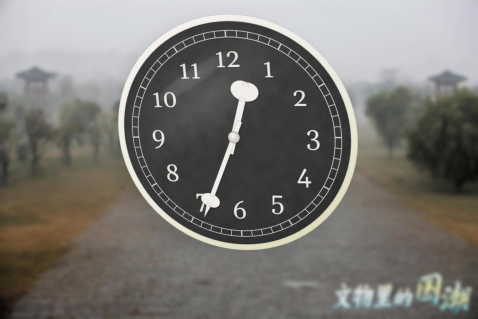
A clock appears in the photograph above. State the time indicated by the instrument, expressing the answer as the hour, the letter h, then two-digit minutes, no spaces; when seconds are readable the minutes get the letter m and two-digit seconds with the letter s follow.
12h34
